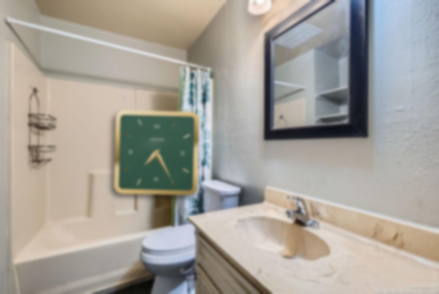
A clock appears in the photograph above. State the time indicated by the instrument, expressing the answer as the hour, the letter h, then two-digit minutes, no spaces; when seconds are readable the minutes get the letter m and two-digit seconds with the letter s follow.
7h25
